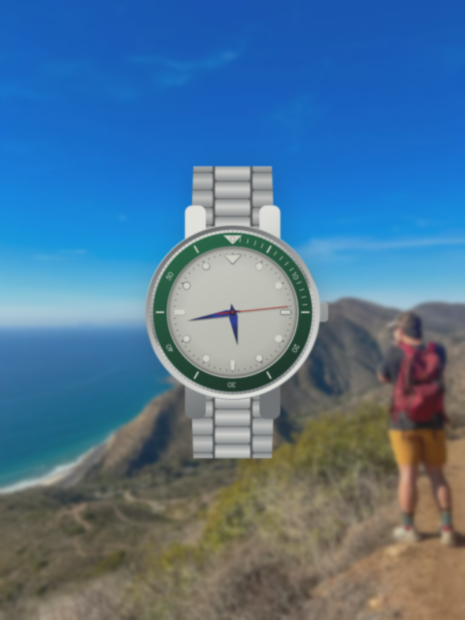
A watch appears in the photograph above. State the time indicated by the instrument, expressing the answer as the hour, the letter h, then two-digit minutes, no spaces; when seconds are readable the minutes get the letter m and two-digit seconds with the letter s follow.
5h43m14s
